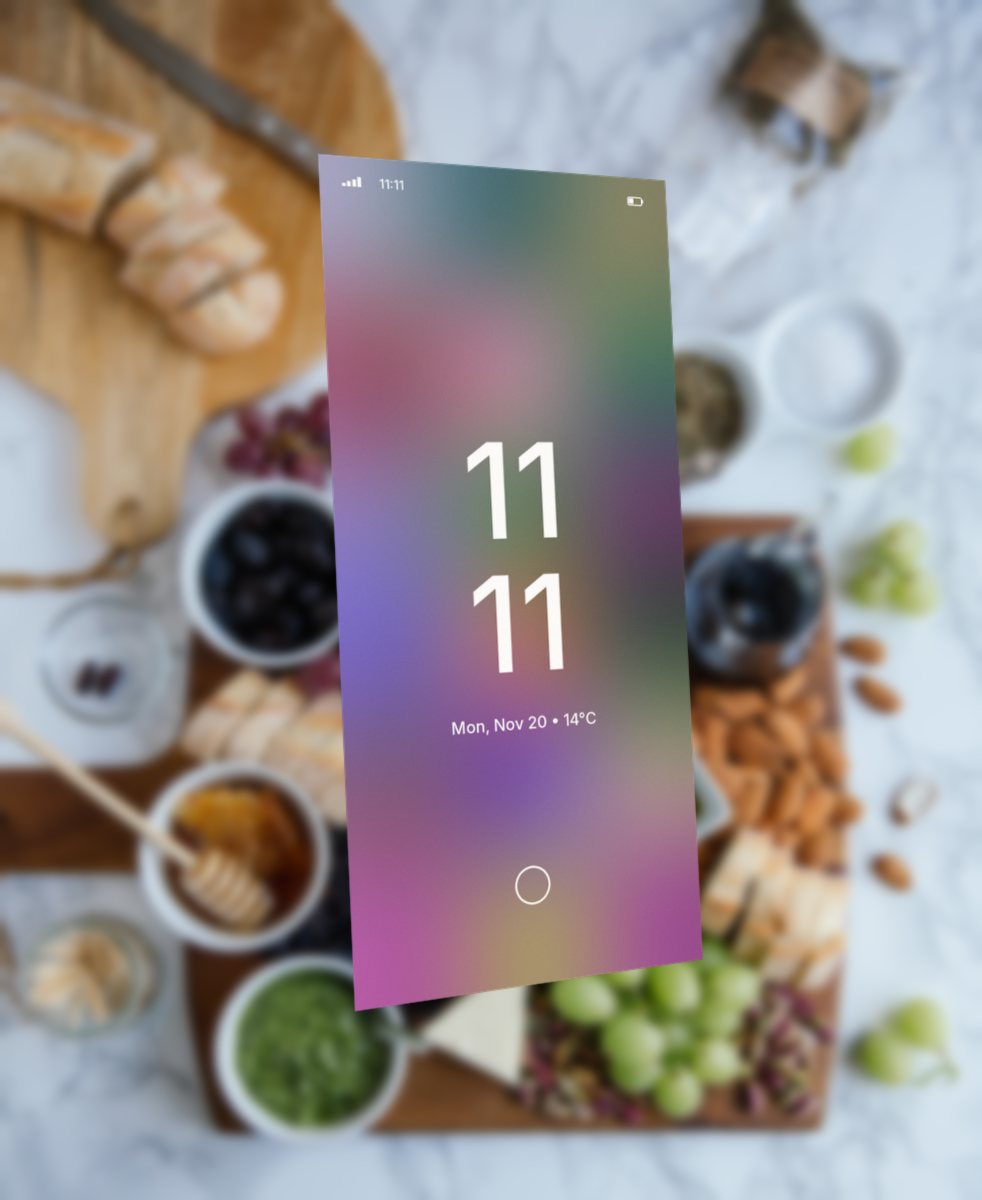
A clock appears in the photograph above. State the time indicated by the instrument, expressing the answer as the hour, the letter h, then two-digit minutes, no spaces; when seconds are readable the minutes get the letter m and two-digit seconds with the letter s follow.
11h11
